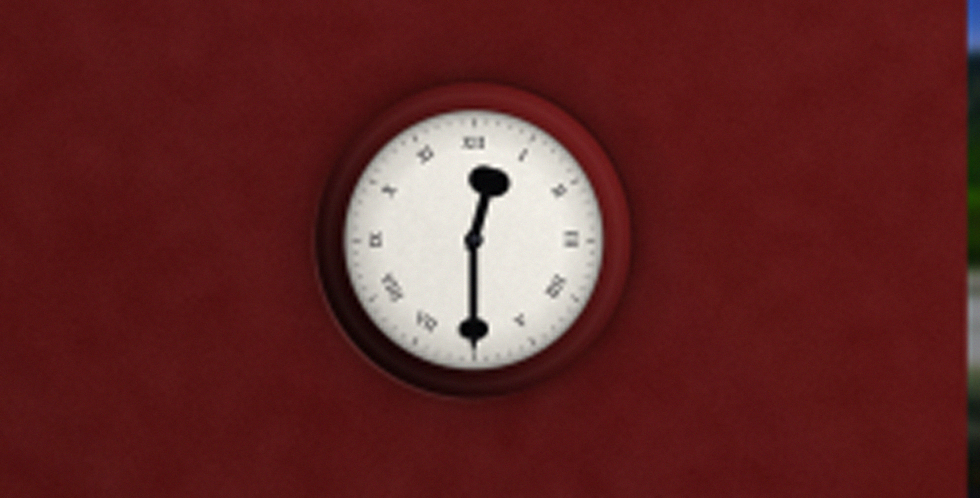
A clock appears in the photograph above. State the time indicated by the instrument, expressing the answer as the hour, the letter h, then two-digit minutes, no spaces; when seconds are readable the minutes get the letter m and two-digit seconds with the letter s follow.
12h30
